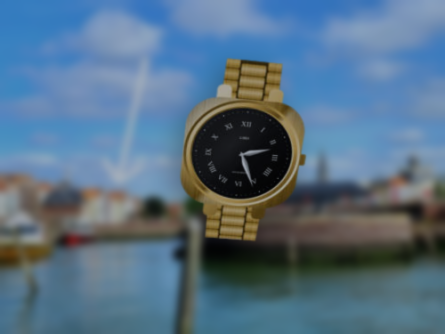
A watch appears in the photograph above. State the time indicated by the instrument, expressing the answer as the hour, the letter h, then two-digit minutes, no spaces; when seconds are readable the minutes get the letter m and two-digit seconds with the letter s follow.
2h26
